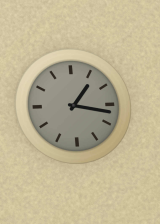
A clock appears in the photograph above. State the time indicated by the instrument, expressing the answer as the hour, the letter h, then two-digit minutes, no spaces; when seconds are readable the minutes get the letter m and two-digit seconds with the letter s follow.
1h17
